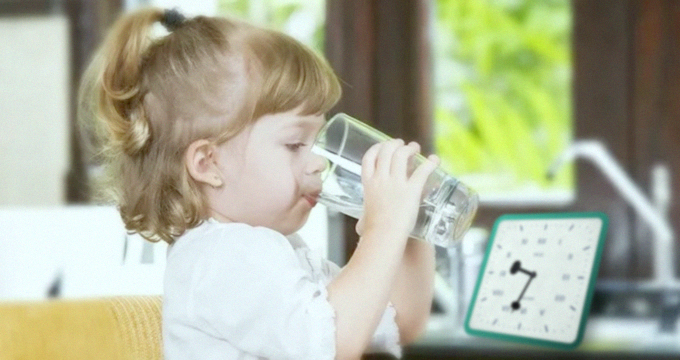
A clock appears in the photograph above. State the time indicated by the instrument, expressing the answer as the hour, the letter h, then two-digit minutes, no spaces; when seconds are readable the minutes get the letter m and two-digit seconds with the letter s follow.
9h33
